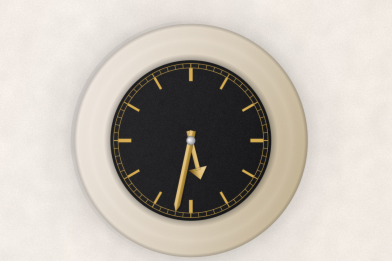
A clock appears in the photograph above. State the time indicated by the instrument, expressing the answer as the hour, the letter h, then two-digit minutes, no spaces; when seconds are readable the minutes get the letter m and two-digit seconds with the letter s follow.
5h32
